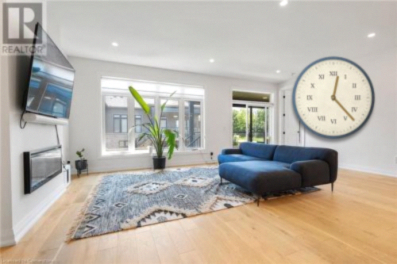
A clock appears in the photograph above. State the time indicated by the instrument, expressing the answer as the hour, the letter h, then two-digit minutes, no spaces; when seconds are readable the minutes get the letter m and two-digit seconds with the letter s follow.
12h23
